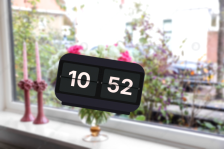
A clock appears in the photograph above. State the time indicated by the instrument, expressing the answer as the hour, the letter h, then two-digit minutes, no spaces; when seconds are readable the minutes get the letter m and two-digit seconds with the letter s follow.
10h52
